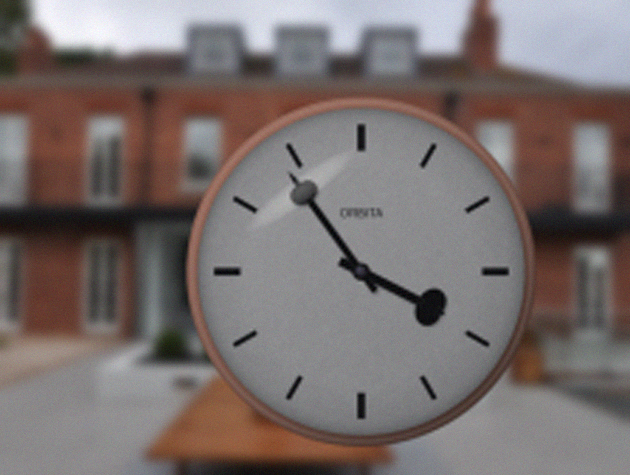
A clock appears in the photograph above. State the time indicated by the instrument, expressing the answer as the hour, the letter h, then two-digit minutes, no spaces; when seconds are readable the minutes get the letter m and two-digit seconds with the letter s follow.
3h54
